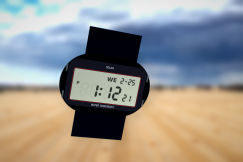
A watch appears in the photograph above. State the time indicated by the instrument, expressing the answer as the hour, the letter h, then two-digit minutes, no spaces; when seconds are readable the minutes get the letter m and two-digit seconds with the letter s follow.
1h12m21s
